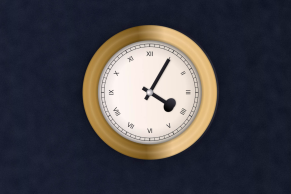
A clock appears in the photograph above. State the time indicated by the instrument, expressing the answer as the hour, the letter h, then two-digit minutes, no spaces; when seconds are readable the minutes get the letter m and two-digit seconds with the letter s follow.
4h05
